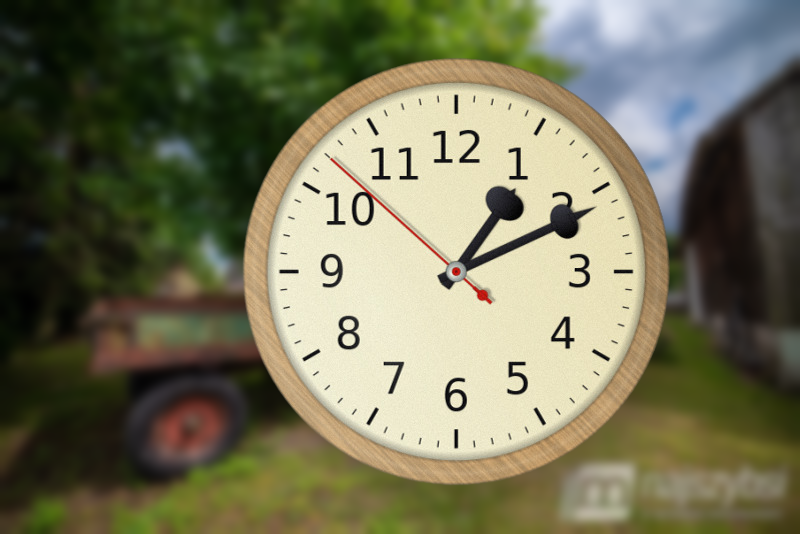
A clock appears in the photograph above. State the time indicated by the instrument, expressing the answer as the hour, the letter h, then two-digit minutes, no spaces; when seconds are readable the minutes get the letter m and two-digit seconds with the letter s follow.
1h10m52s
